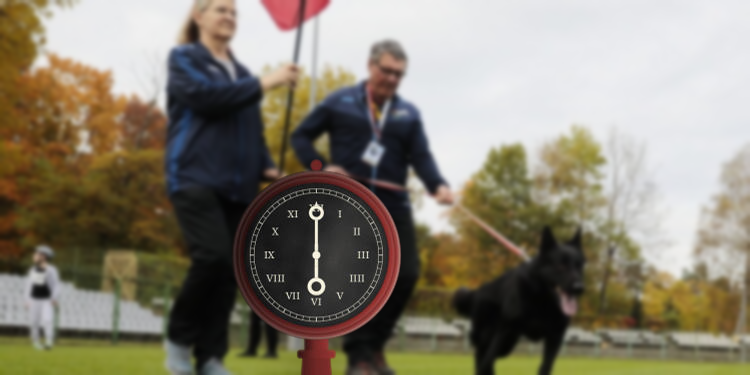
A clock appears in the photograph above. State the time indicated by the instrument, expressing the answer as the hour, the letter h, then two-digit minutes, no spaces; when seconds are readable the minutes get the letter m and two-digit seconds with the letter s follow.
6h00
